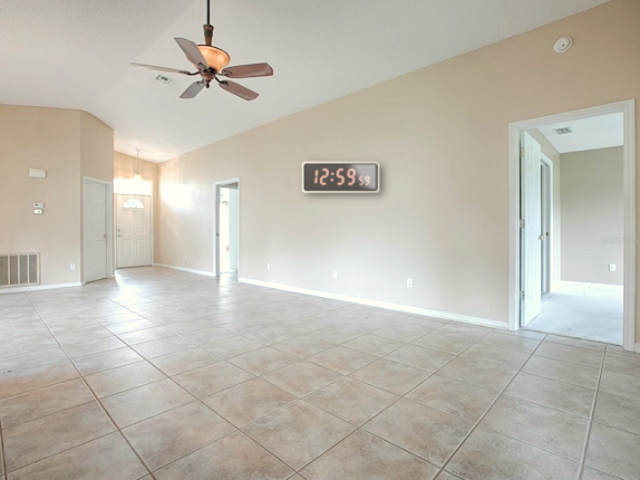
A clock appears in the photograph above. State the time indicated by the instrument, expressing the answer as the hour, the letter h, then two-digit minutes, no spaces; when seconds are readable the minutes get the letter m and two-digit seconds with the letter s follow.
12h59m59s
